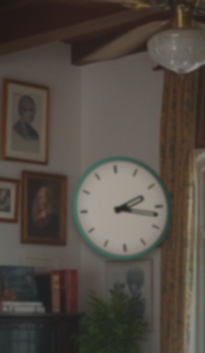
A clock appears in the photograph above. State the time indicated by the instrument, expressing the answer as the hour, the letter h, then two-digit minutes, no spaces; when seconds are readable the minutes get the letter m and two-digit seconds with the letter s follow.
2h17
